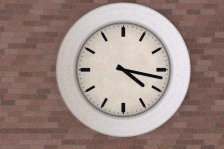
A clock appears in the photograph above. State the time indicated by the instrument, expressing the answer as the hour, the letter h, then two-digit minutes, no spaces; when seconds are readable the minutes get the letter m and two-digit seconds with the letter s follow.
4h17
